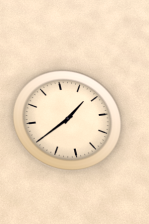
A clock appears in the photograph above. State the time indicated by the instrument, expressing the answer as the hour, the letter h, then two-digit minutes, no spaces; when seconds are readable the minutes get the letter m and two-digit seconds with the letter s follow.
1h40
